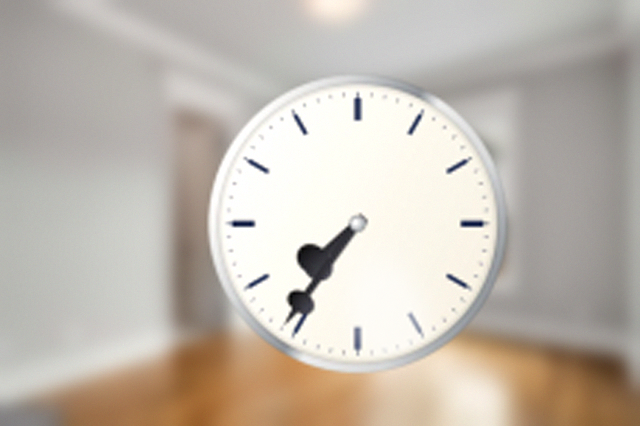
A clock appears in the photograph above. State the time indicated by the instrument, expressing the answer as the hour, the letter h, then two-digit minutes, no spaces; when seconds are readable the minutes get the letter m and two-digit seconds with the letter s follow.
7h36
